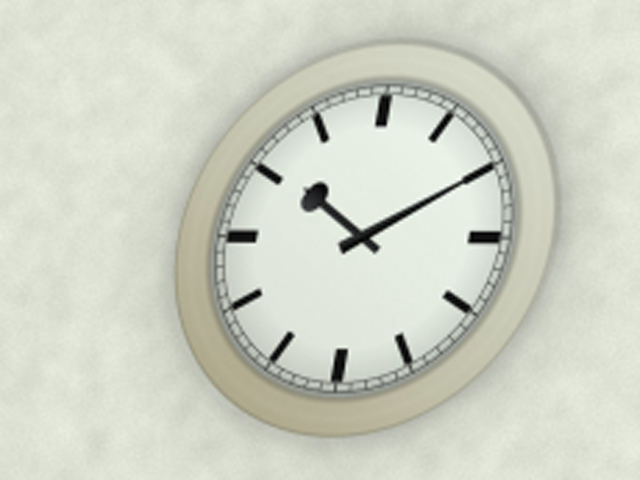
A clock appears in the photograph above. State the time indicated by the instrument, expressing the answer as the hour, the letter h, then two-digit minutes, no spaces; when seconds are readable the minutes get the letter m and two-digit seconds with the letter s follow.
10h10
